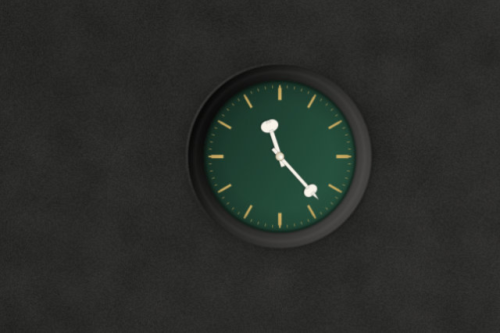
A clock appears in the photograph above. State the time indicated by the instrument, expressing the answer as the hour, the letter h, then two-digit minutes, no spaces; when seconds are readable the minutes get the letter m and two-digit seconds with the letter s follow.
11h23
